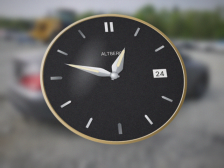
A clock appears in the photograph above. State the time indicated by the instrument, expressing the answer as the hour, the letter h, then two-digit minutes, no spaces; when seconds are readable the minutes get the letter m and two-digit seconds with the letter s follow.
12h48
